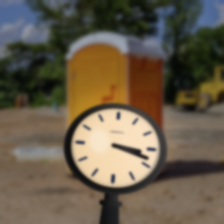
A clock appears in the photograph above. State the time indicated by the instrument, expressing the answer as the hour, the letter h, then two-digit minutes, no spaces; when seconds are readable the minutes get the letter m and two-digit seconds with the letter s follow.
3h18
